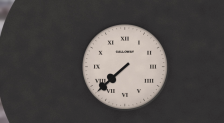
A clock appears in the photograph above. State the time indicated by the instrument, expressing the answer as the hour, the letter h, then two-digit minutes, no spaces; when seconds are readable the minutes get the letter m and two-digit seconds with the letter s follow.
7h38
